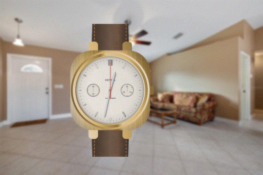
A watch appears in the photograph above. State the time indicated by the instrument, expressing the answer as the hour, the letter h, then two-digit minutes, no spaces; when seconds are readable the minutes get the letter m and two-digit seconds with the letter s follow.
12h32
